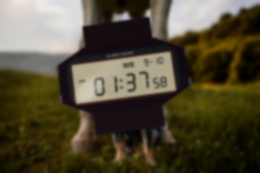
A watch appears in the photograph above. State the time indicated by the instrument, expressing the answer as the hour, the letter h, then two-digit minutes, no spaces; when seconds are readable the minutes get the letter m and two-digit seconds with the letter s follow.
1h37
